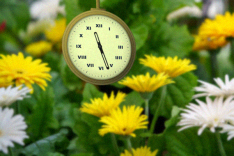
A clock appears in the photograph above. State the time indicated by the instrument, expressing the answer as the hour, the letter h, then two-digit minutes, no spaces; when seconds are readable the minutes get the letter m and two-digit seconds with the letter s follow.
11h27
